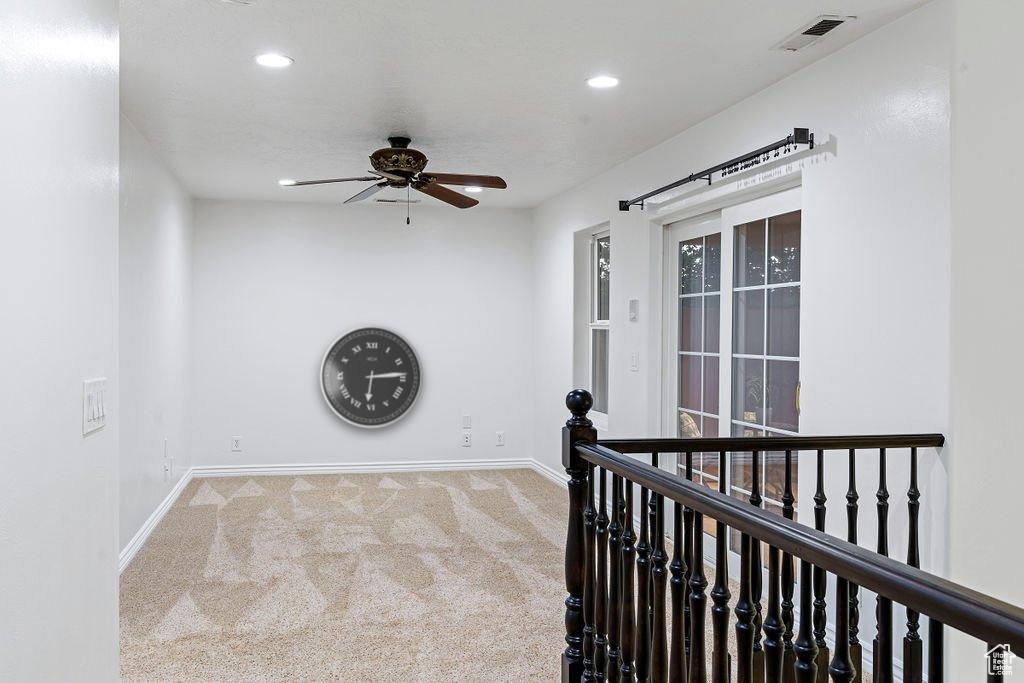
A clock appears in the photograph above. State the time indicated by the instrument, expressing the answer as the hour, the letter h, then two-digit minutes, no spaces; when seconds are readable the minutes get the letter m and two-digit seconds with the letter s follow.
6h14
